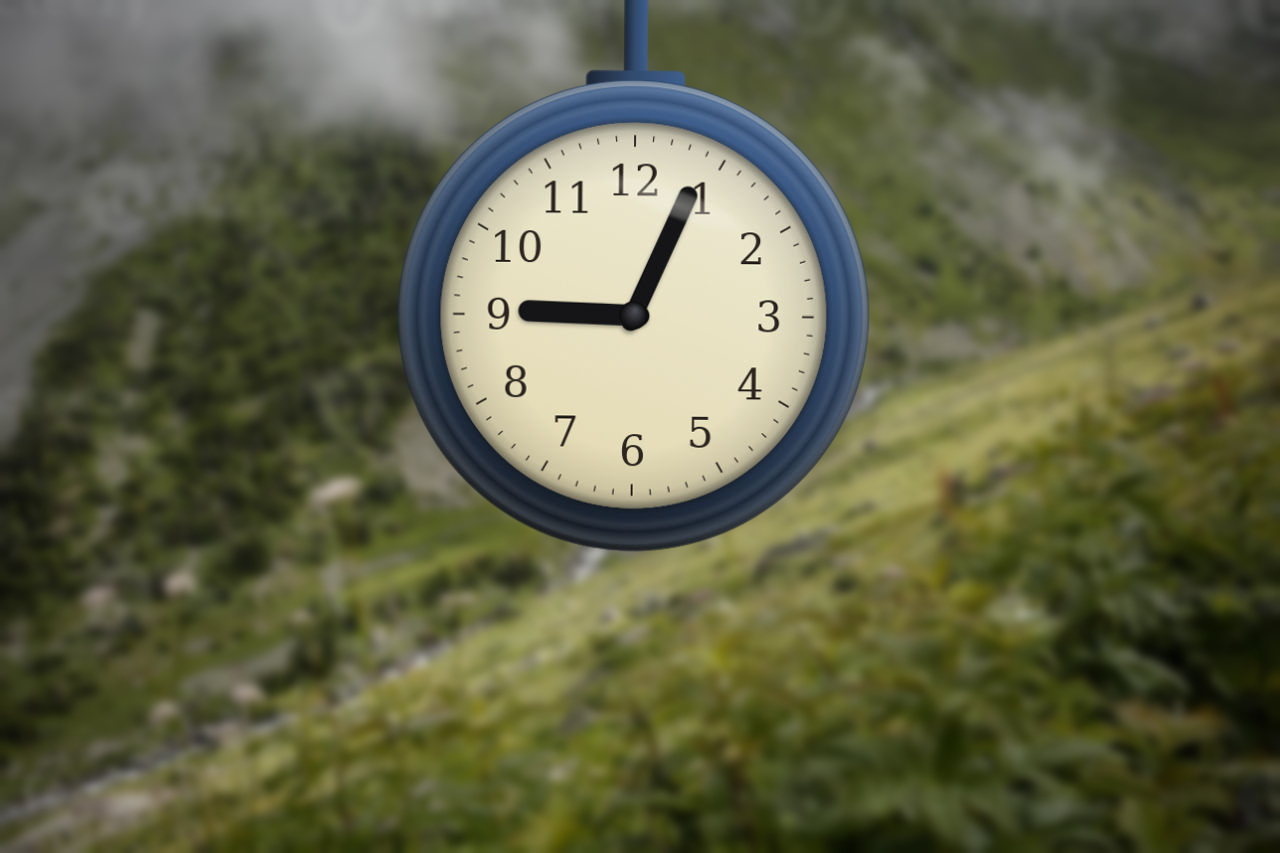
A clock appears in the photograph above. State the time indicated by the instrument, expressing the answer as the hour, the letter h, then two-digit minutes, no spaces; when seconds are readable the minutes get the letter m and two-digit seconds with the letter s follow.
9h04
